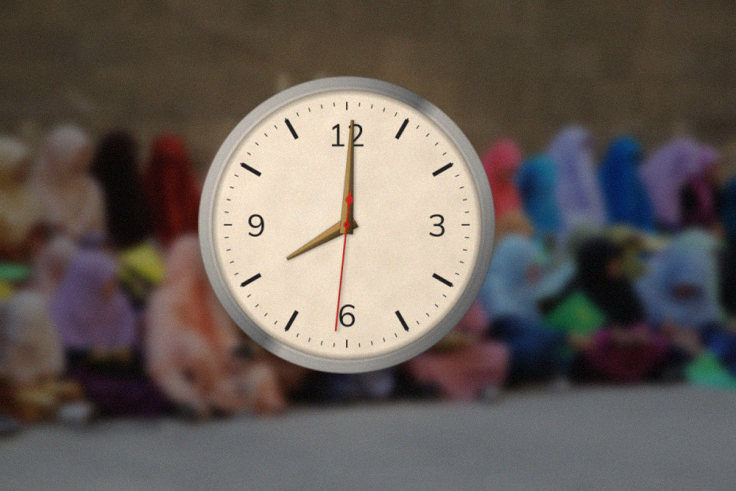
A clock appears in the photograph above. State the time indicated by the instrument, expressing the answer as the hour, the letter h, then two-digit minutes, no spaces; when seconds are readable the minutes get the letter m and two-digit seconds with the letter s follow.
8h00m31s
